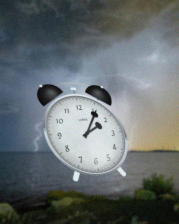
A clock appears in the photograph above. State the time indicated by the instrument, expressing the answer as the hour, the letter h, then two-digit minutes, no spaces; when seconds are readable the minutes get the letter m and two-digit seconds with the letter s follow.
2h06
